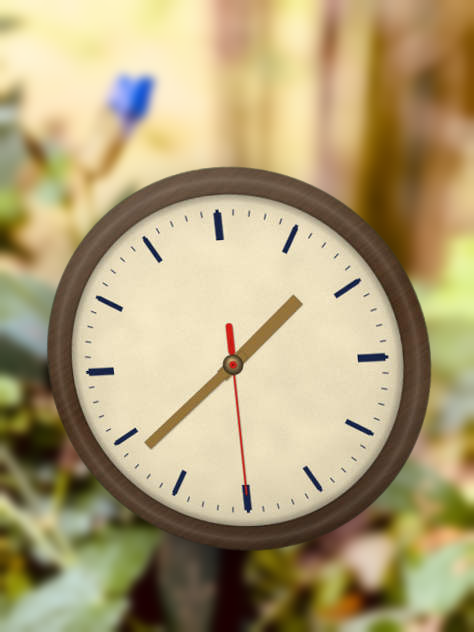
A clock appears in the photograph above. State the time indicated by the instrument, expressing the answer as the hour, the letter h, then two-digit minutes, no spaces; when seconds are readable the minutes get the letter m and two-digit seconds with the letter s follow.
1h38m30s
